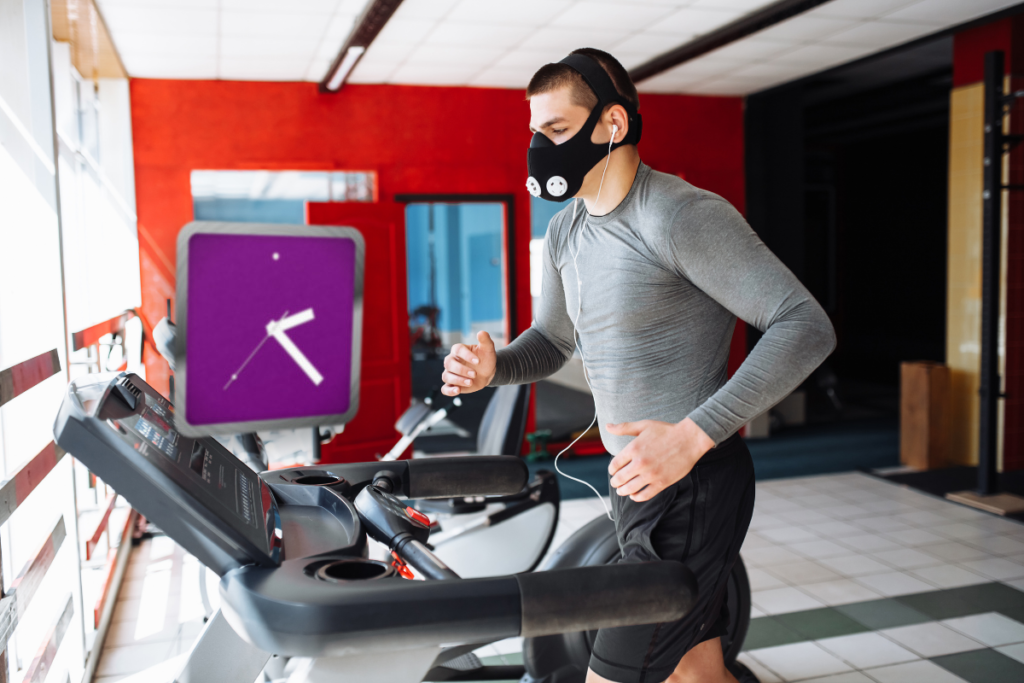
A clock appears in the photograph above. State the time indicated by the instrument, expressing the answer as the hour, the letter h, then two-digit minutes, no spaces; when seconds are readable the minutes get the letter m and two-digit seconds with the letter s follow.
2h22m37s
